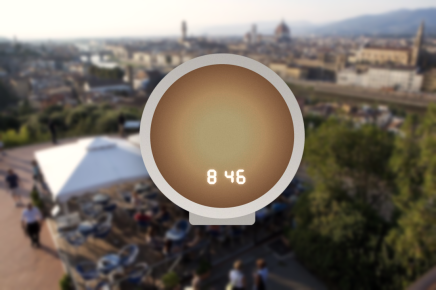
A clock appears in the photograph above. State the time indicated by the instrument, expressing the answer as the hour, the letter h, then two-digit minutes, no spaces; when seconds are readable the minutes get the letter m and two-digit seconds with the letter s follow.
8h46
